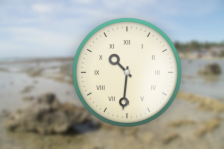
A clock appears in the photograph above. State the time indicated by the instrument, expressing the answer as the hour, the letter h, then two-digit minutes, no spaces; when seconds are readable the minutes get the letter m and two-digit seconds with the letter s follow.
10h31
